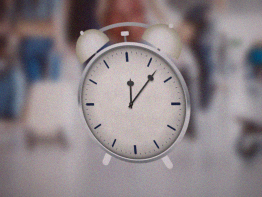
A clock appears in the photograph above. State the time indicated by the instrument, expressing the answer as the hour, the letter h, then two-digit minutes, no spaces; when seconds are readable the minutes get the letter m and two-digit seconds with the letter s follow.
12h07
